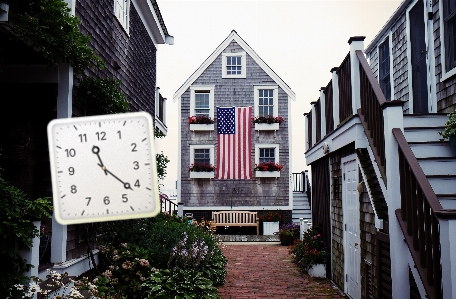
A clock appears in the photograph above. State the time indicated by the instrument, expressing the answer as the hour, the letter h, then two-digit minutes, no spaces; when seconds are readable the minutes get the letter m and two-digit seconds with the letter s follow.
11h22
